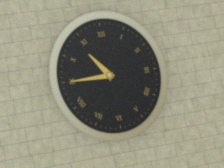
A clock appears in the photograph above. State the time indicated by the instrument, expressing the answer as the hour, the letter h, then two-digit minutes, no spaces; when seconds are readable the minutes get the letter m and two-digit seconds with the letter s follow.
10h45
